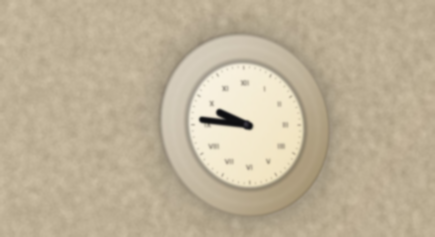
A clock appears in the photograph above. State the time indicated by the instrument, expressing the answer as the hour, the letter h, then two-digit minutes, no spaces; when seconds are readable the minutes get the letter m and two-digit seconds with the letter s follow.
9h46
